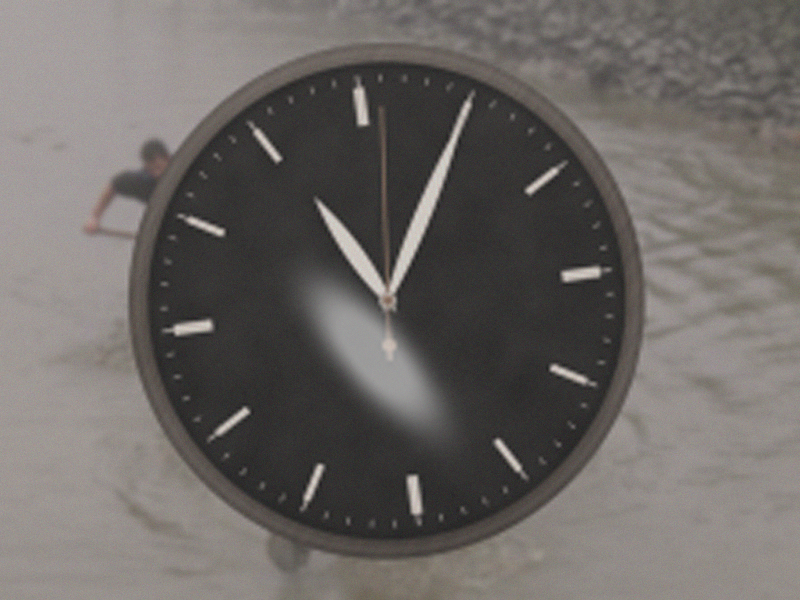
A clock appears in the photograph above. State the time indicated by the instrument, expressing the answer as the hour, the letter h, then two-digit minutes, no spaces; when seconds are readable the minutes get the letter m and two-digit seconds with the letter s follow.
11h05m01s
